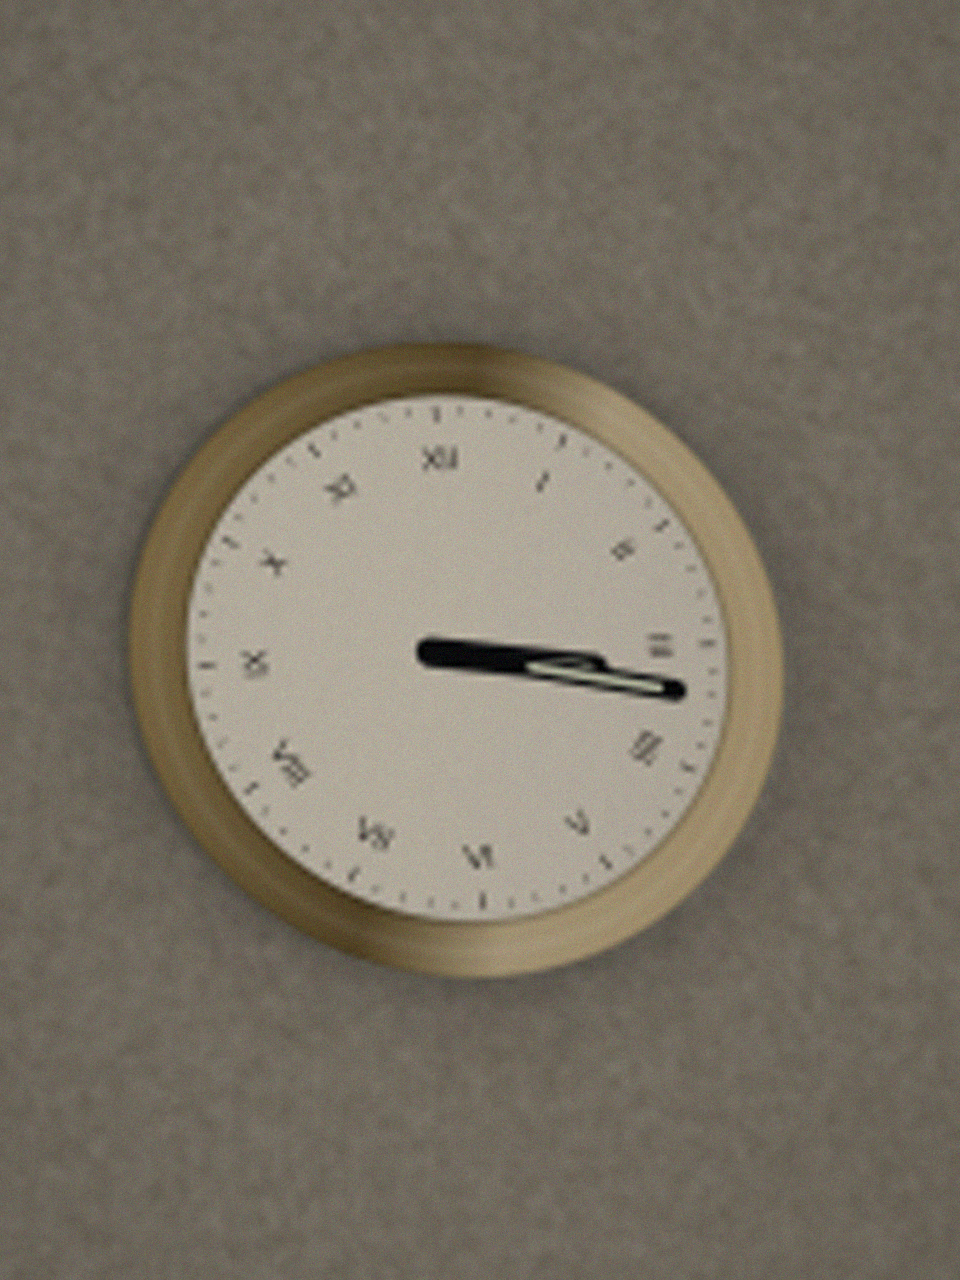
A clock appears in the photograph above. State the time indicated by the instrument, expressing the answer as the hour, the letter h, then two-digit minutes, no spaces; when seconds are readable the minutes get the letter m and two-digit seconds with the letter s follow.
3h17
